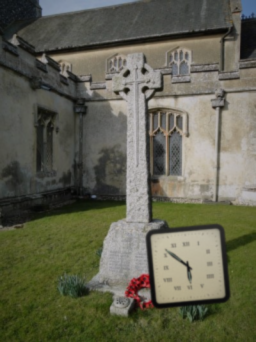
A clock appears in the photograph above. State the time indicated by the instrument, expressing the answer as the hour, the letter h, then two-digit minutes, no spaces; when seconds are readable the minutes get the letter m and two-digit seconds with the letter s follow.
5h52
